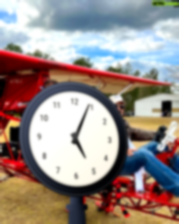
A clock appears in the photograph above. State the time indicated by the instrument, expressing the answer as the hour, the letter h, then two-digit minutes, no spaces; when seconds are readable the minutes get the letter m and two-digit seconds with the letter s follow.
5h04
